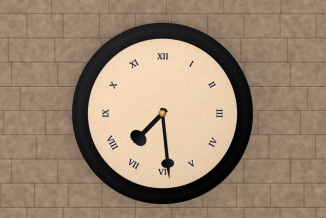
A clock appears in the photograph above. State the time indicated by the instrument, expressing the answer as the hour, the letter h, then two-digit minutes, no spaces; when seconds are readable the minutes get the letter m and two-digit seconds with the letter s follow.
7h29
